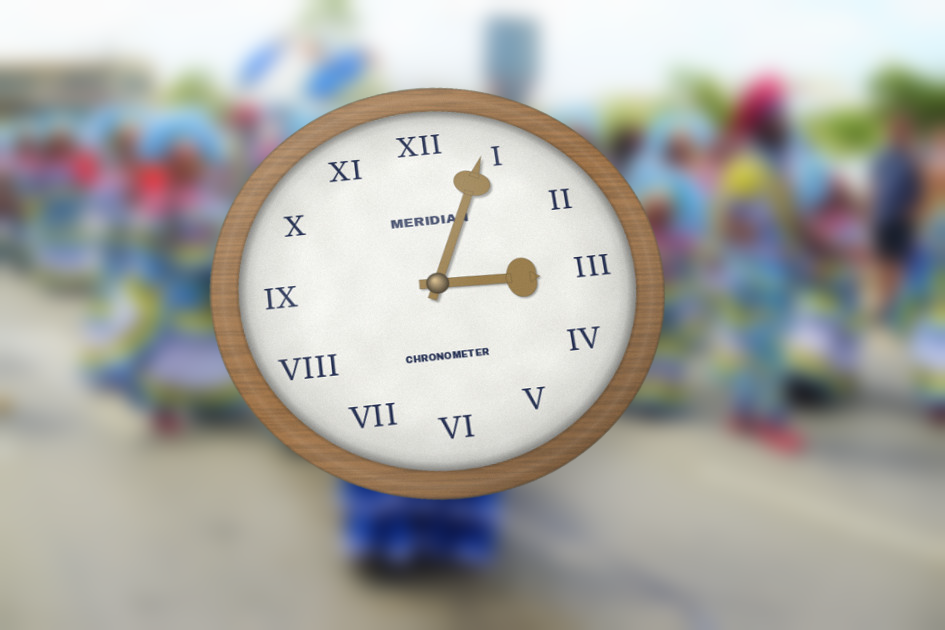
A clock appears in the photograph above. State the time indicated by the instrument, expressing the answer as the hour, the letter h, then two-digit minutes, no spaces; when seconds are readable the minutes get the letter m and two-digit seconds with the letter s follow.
3h04
